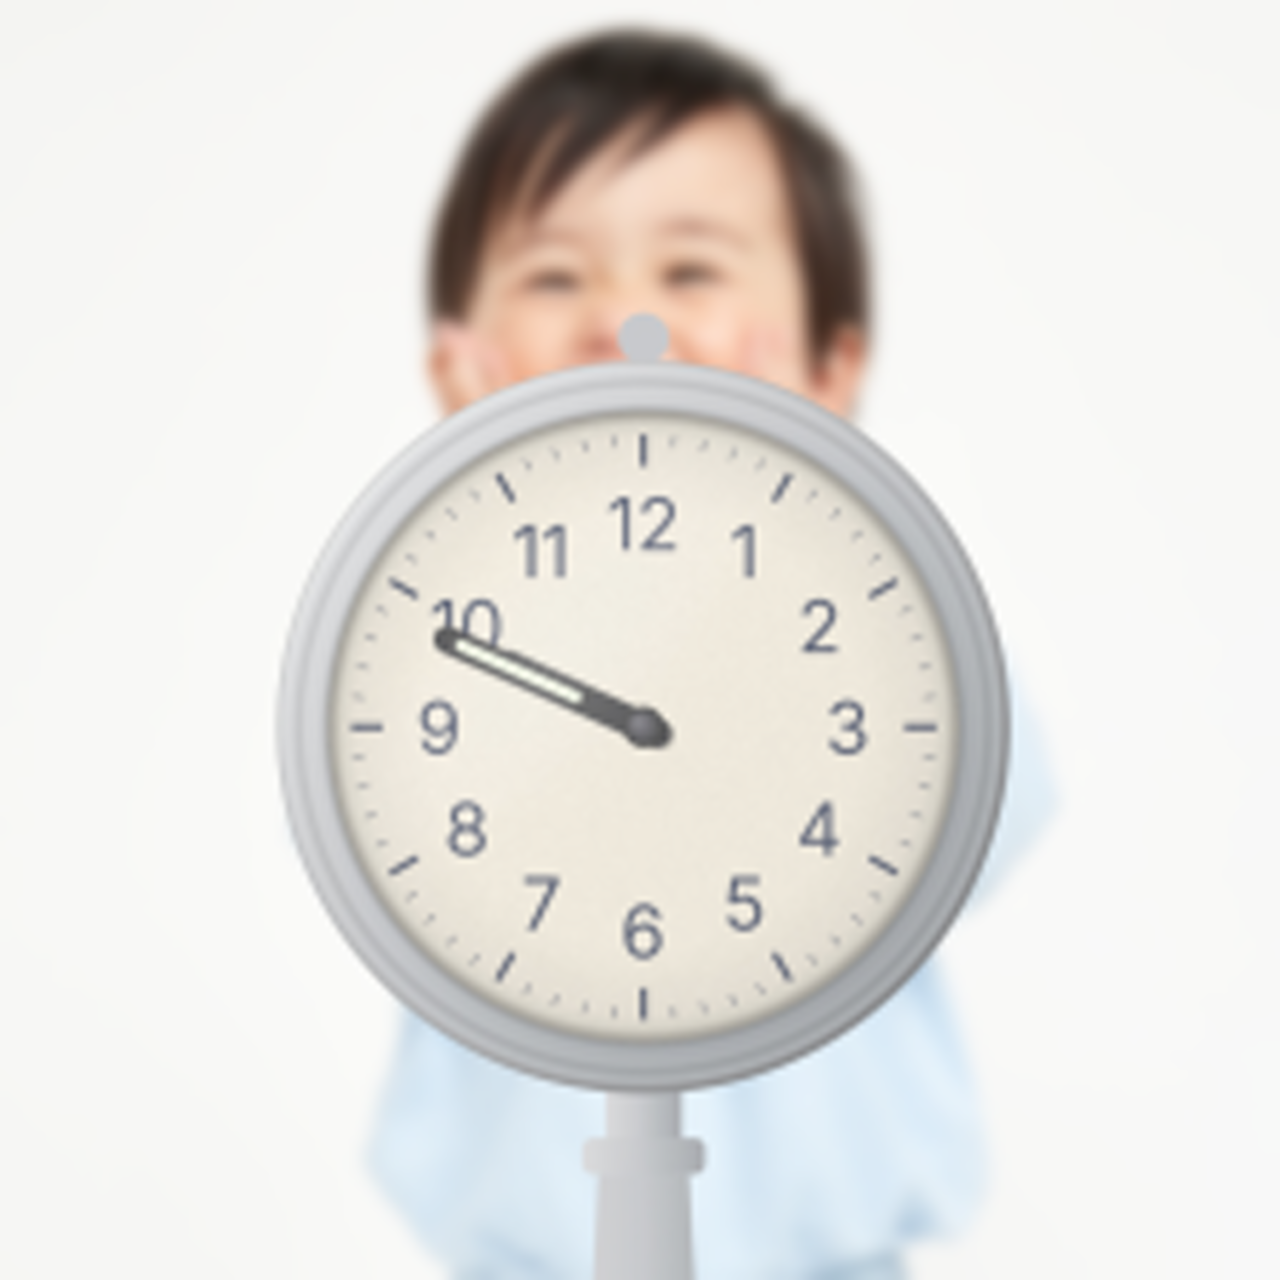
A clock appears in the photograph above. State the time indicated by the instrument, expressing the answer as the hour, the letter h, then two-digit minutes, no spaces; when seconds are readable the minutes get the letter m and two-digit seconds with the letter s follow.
9h49
